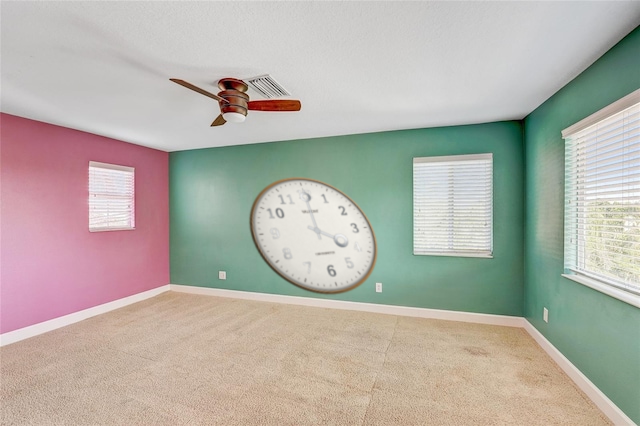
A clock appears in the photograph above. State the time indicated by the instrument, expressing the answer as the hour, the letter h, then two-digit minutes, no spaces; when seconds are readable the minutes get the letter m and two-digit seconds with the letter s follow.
4h00
